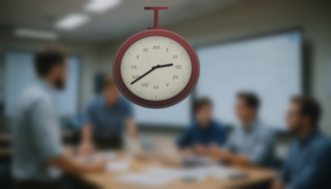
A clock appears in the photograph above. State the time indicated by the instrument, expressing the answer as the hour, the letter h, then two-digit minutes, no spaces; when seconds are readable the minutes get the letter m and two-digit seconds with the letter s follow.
2h39
